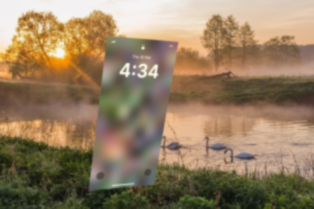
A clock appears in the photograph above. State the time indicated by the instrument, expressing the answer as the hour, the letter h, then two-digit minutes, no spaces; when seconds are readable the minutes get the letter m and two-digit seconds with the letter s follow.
4h34
